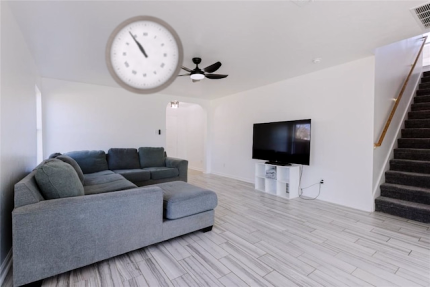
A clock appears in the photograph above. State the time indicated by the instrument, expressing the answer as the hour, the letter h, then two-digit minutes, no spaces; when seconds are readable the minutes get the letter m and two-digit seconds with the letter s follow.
10h54
